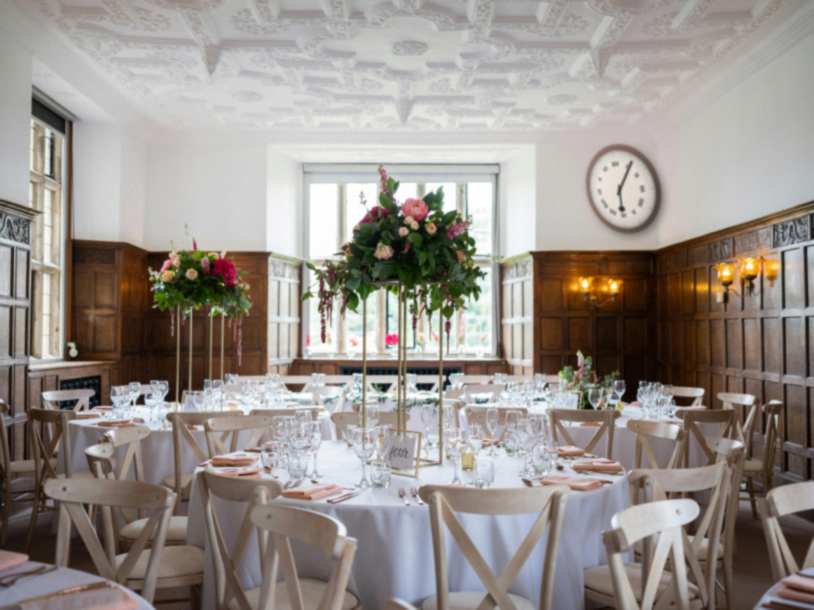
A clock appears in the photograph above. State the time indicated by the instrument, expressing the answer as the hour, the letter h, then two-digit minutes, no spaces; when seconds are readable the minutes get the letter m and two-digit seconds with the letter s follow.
6h06
